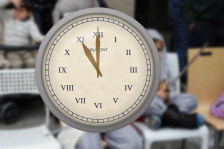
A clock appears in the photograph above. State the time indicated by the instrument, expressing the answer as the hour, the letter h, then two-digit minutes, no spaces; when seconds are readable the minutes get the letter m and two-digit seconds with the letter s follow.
11h00
